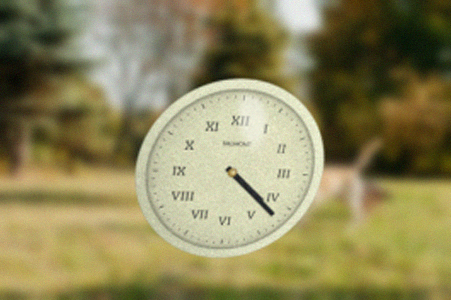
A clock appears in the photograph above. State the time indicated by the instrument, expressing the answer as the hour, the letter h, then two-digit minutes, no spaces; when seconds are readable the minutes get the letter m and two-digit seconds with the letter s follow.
4h22
